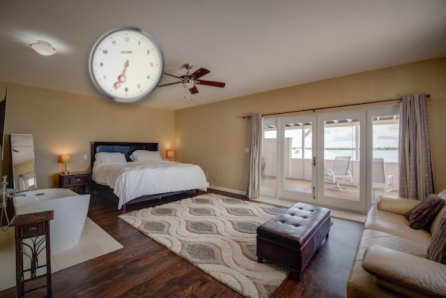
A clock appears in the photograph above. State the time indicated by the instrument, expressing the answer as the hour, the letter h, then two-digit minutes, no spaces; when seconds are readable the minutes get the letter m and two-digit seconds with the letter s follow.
6h34
